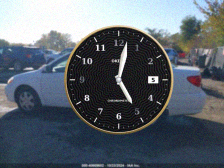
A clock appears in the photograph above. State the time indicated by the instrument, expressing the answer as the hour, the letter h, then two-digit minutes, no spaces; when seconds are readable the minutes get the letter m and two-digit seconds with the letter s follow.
5h02
